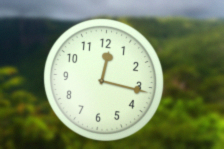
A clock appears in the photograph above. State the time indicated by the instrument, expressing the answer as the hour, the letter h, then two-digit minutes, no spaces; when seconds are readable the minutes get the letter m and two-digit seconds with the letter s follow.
12h16
